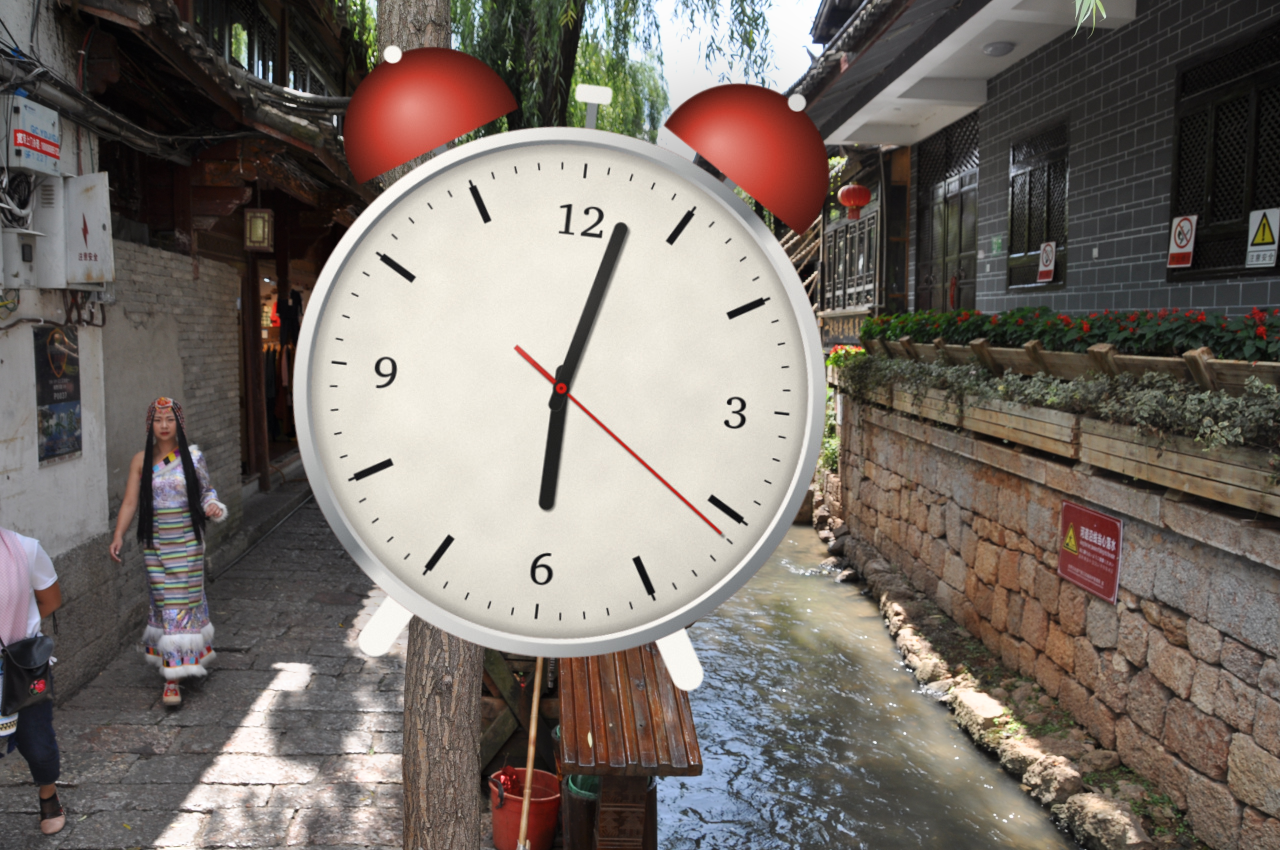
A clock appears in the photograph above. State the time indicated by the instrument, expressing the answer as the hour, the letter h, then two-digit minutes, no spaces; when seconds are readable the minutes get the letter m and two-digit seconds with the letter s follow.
6h02m21s
